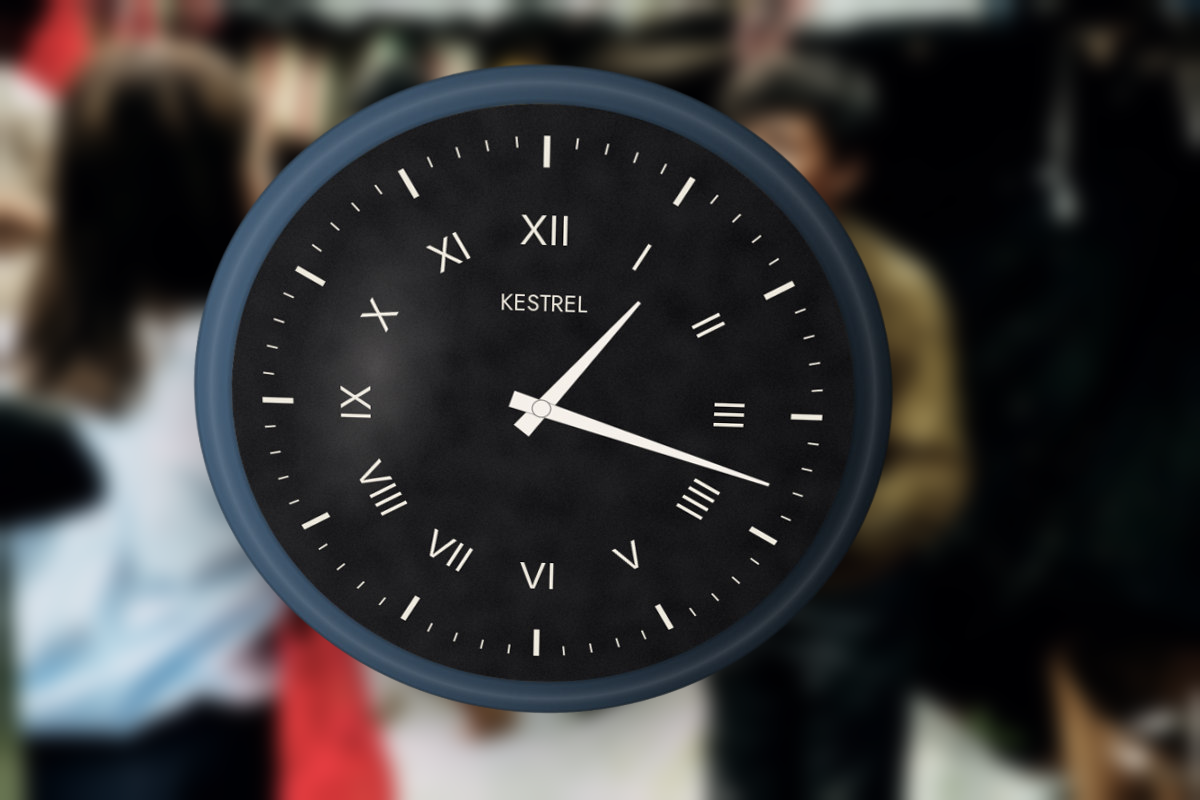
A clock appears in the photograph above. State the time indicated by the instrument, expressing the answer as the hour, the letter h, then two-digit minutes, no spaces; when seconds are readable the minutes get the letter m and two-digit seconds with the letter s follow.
1h18
